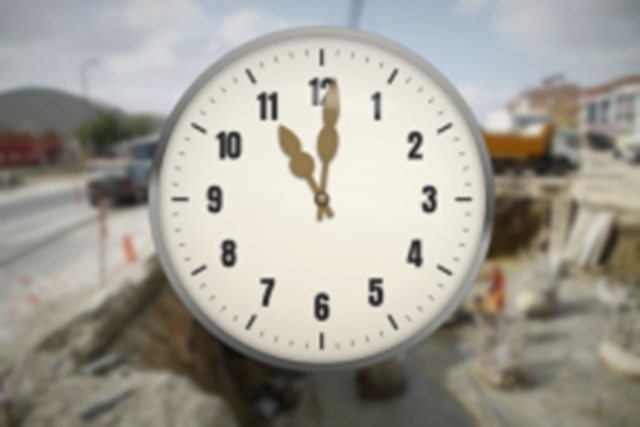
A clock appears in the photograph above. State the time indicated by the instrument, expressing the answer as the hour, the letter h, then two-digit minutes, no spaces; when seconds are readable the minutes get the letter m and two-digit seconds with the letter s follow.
11h01
